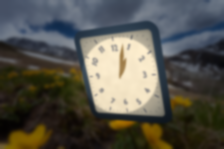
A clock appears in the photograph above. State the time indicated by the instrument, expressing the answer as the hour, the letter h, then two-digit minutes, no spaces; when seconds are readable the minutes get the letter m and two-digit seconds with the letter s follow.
1h03
